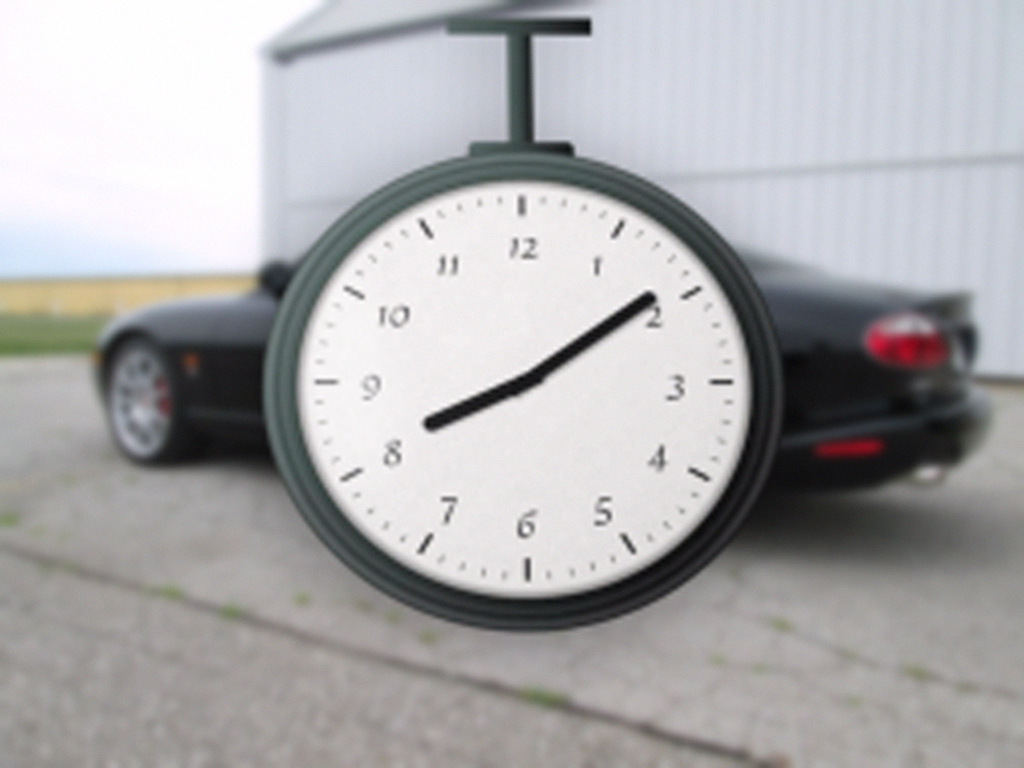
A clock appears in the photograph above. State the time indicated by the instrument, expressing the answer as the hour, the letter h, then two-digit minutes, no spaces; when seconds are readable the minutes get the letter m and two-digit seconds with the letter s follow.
8h09
